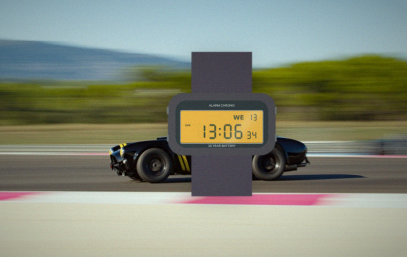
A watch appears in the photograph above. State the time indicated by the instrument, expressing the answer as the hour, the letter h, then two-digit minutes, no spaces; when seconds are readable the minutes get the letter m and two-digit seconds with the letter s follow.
13h06m34s
